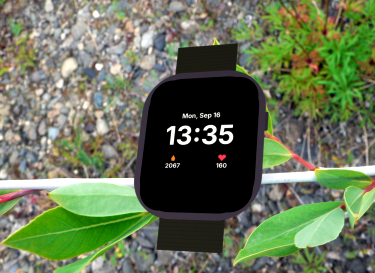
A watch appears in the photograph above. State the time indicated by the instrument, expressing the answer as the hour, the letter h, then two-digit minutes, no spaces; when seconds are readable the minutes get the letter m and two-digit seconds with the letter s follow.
13h35
